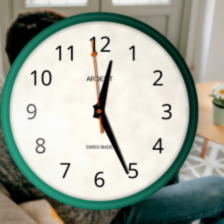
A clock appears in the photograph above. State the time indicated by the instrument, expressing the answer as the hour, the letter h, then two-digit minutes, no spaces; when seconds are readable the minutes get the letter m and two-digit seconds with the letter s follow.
12h25m59s
